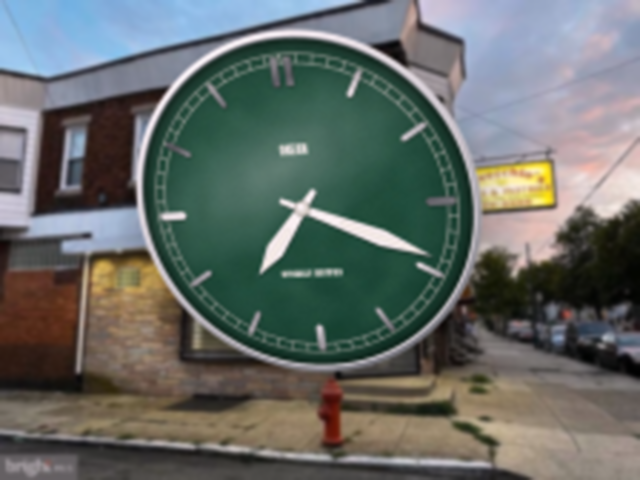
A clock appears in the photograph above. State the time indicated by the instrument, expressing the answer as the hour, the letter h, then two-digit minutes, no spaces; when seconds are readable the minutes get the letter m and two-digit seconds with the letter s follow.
7h19
